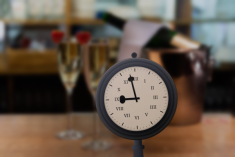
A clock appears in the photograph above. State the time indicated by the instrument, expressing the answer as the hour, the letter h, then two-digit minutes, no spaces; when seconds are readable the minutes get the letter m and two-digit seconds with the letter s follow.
8h58
